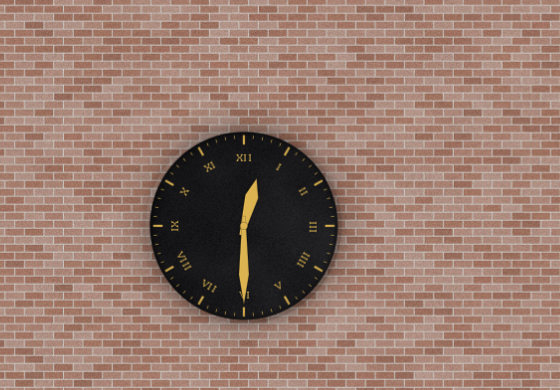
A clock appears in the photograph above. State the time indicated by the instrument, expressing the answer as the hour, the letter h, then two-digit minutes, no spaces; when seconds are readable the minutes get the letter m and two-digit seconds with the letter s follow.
12h30
